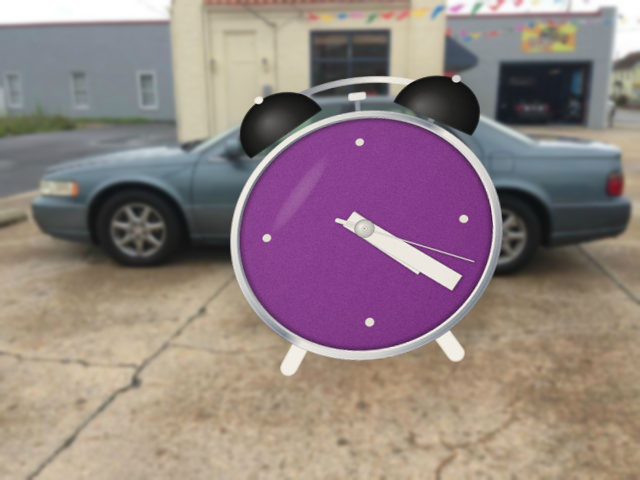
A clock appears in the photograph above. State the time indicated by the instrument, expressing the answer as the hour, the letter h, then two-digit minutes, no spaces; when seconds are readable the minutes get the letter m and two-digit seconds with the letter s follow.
4h21m19s
